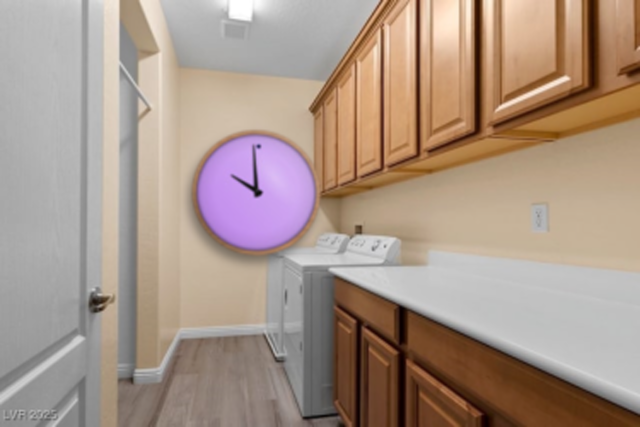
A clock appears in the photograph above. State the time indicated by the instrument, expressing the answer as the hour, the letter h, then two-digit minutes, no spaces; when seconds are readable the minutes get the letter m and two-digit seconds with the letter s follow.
9h59
